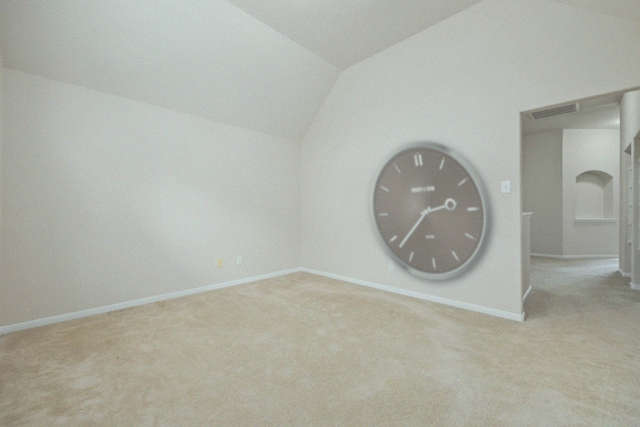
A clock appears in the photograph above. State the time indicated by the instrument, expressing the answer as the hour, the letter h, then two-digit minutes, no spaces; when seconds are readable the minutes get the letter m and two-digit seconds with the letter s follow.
2h38
